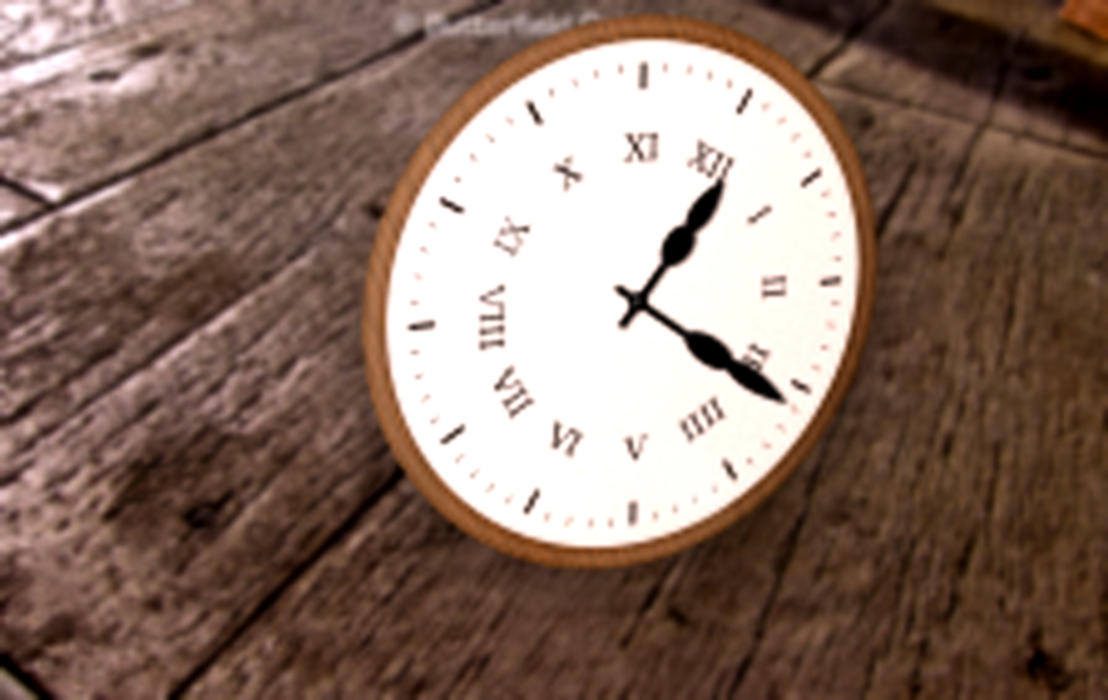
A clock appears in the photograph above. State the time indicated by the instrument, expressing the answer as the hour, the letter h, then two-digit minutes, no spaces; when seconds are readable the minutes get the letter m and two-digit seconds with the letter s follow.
12h16
